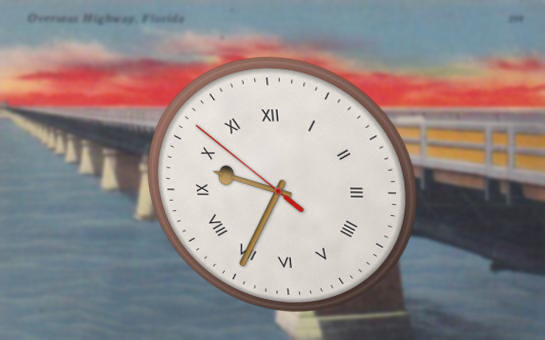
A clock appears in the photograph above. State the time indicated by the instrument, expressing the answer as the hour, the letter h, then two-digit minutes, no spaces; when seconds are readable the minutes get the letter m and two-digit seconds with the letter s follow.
9h34m52s
